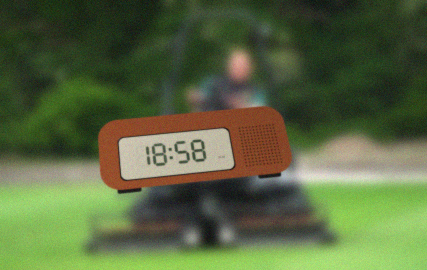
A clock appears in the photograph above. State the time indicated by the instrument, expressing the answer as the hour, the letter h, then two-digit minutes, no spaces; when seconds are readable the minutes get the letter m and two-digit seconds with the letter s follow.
18h58
